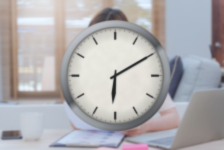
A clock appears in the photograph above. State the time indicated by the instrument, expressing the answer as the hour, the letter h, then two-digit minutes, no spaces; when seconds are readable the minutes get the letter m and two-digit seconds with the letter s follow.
6h10
